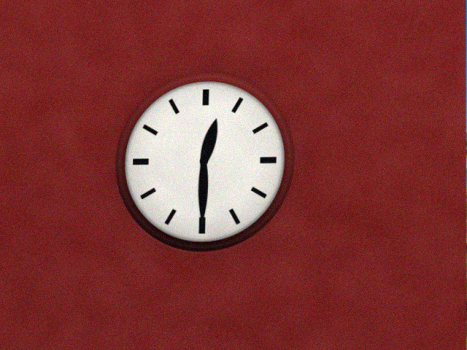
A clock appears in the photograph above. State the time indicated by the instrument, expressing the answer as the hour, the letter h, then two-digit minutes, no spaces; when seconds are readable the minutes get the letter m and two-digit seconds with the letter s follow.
12h30
